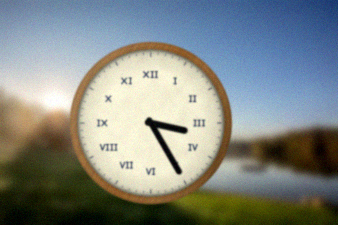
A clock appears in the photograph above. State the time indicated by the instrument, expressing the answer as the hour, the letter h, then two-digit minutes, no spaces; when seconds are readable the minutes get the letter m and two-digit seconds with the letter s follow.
3h25
